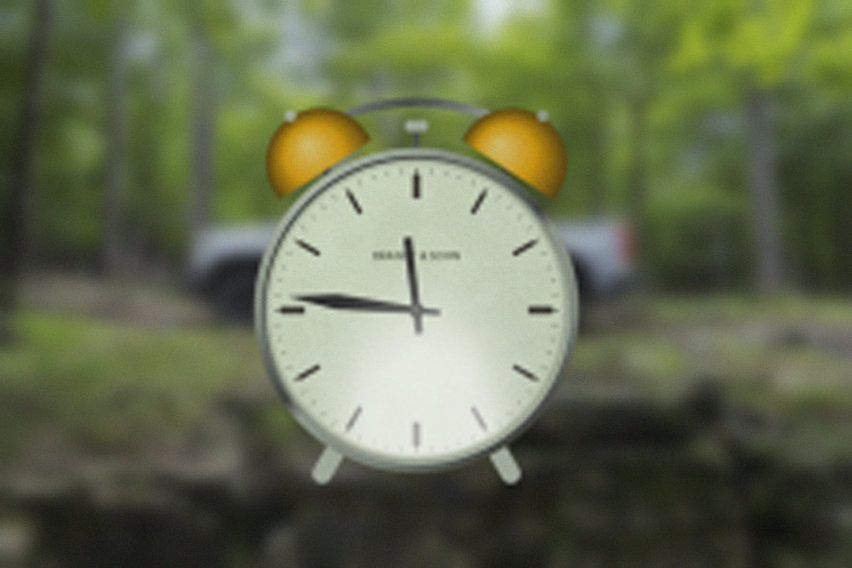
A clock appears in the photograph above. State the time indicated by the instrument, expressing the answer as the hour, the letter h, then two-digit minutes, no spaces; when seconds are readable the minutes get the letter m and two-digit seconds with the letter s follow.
11h46
